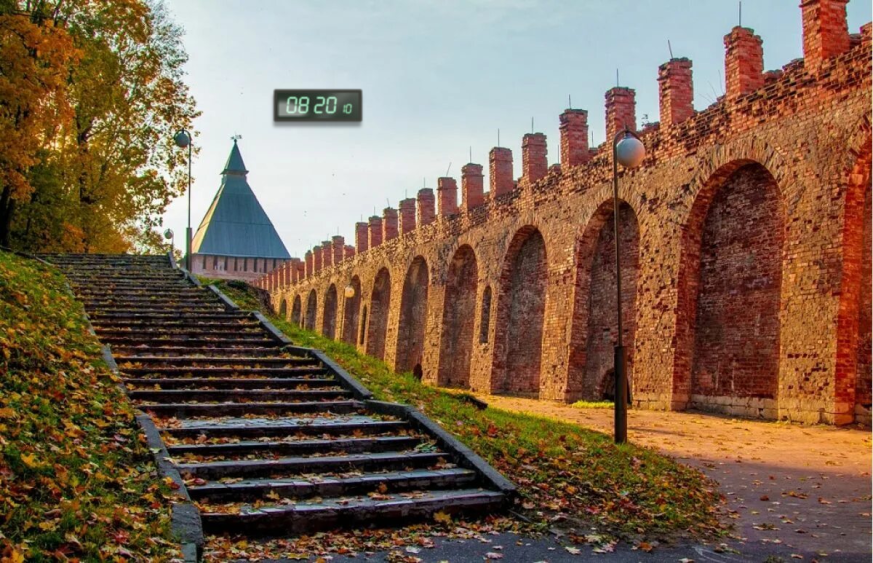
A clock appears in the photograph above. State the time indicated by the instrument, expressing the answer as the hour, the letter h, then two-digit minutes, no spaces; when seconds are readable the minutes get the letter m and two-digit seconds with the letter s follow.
8h20m10s
